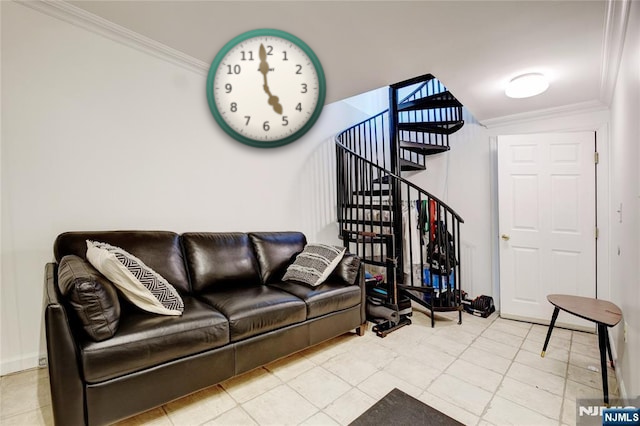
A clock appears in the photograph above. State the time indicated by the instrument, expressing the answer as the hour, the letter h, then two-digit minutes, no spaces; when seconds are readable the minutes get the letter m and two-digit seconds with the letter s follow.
4h59
